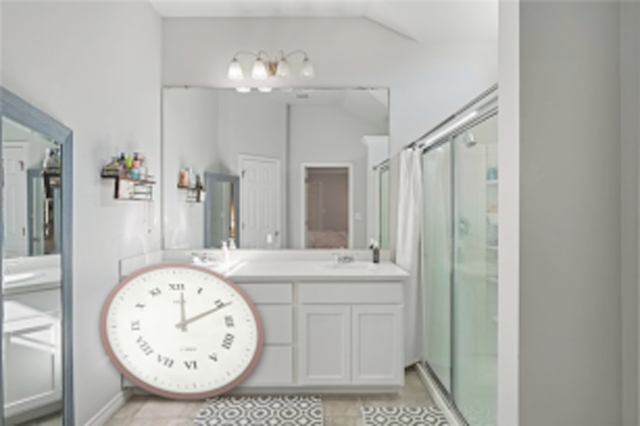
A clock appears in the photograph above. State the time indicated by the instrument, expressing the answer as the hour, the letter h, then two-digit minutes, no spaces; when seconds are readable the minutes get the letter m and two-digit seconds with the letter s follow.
12h11
